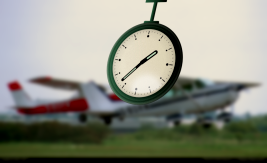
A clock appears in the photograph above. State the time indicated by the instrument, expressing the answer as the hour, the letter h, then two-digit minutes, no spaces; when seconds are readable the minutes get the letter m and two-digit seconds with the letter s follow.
1h37
